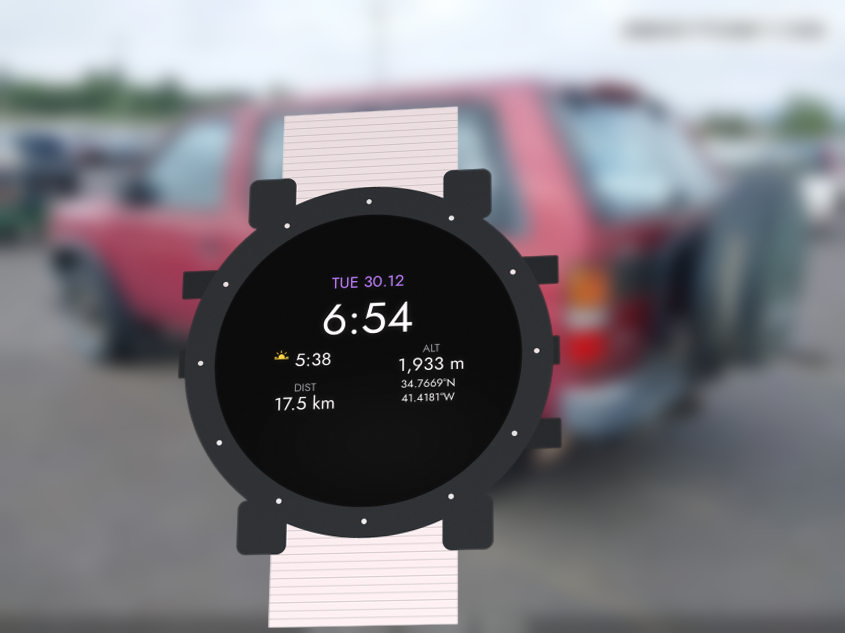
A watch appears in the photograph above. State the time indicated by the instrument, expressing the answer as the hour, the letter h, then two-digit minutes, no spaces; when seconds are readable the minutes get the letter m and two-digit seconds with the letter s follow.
6h54
